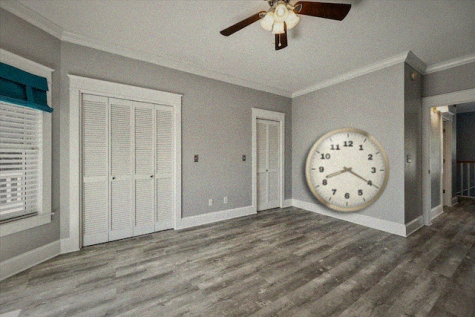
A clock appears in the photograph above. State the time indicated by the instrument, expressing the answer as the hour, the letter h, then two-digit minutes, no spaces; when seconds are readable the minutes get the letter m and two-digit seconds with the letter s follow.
8h20
